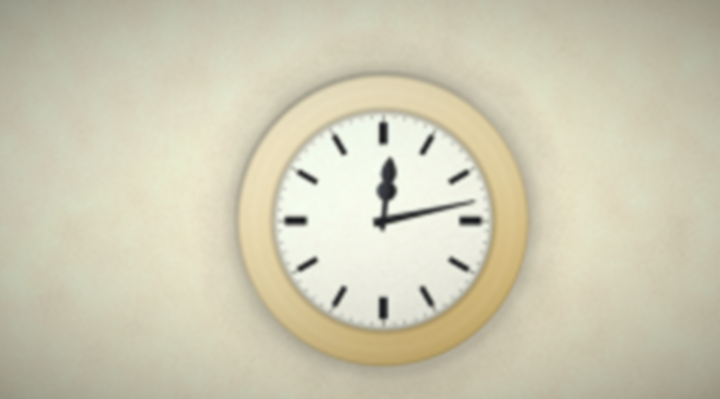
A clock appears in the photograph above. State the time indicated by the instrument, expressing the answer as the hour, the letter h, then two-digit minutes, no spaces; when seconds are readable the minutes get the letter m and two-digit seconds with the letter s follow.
12h13
